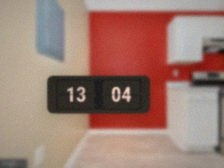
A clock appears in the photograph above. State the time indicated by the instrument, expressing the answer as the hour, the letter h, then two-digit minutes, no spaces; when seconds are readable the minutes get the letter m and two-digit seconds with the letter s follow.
13h04
